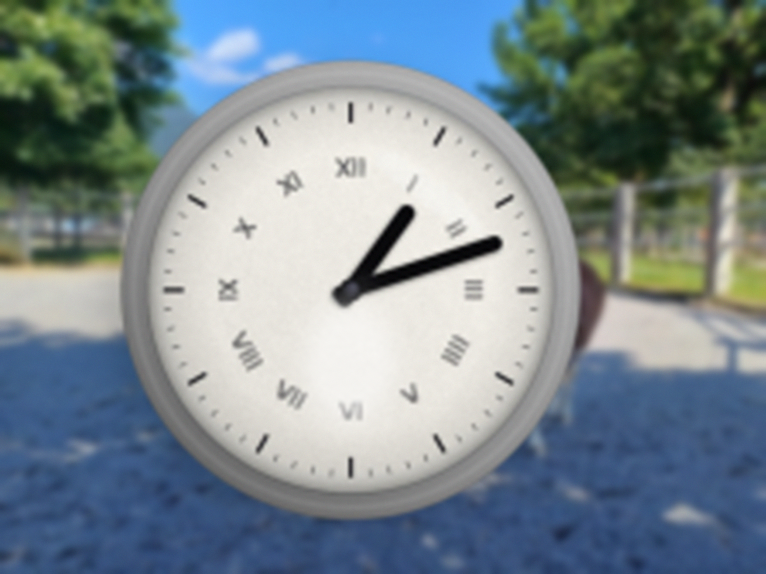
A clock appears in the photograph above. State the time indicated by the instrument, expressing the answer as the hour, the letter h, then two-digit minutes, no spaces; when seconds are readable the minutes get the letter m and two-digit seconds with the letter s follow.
1h12
